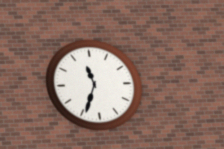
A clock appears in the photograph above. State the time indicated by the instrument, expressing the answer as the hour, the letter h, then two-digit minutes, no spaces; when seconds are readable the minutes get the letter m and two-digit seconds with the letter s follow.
11h34
